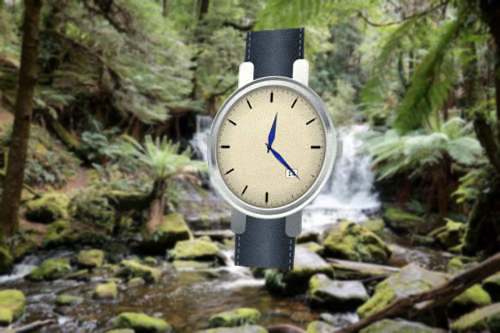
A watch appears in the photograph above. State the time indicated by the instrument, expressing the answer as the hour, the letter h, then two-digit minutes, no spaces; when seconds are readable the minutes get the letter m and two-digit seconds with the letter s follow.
12h22
